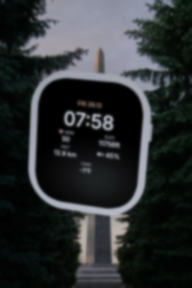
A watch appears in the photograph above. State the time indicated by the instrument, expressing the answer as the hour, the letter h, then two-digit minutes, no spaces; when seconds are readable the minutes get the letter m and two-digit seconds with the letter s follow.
7h58
